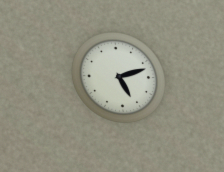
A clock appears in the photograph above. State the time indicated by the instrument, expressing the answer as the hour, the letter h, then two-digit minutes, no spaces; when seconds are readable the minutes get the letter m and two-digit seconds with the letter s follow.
5h12
